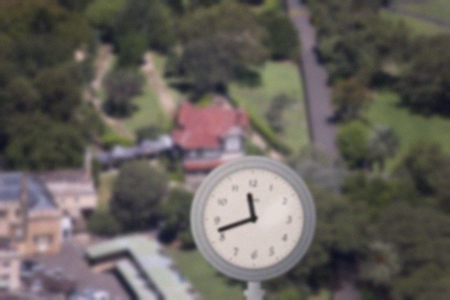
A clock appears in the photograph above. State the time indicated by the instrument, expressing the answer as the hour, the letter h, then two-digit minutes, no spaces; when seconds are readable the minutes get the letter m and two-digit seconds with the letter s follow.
11h42
